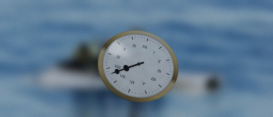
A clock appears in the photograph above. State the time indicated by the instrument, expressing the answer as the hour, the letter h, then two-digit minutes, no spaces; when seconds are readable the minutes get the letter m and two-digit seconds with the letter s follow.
7h38
